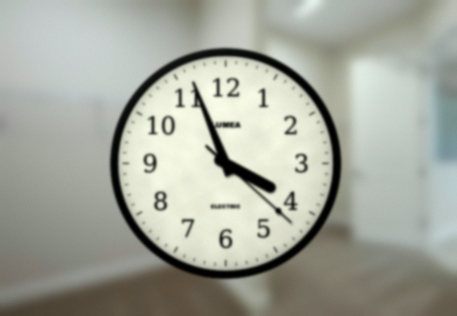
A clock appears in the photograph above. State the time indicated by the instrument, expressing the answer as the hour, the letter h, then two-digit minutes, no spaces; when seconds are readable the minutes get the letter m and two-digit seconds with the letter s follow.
3h56m22s
